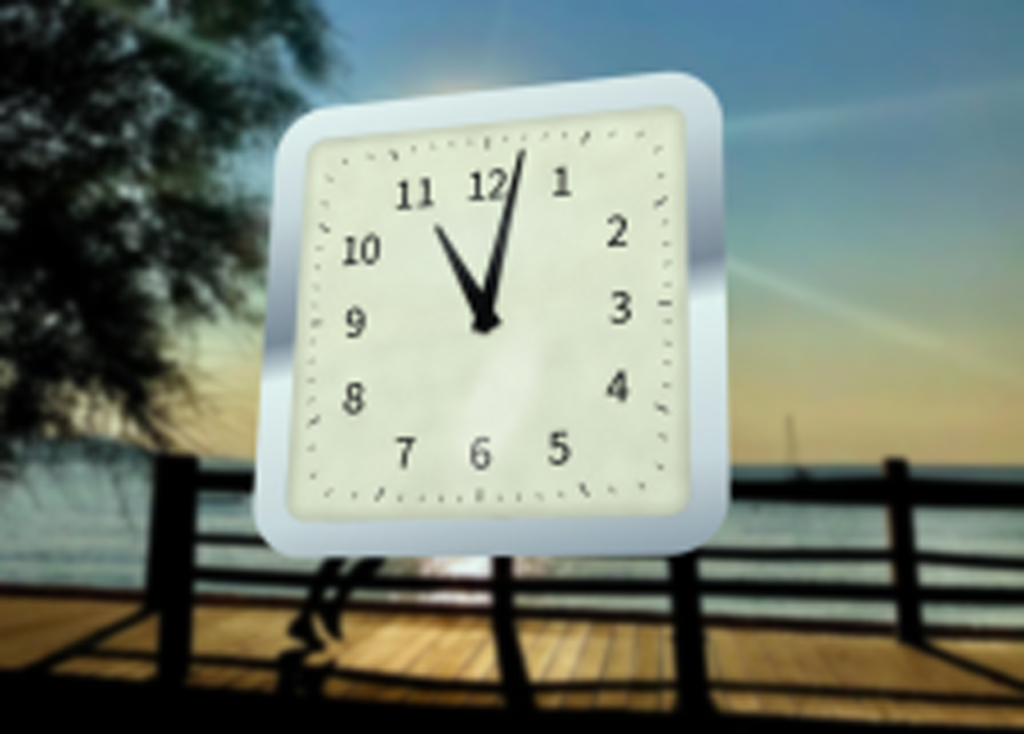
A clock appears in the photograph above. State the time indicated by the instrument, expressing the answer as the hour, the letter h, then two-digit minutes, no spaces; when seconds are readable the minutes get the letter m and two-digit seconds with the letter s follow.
11h02
